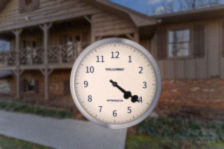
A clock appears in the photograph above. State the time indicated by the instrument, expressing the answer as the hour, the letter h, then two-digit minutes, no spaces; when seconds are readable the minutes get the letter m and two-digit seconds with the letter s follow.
4h21
